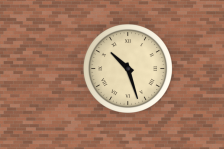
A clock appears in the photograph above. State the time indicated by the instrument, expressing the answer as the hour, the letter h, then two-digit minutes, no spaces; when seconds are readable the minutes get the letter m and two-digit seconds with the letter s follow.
10h27
